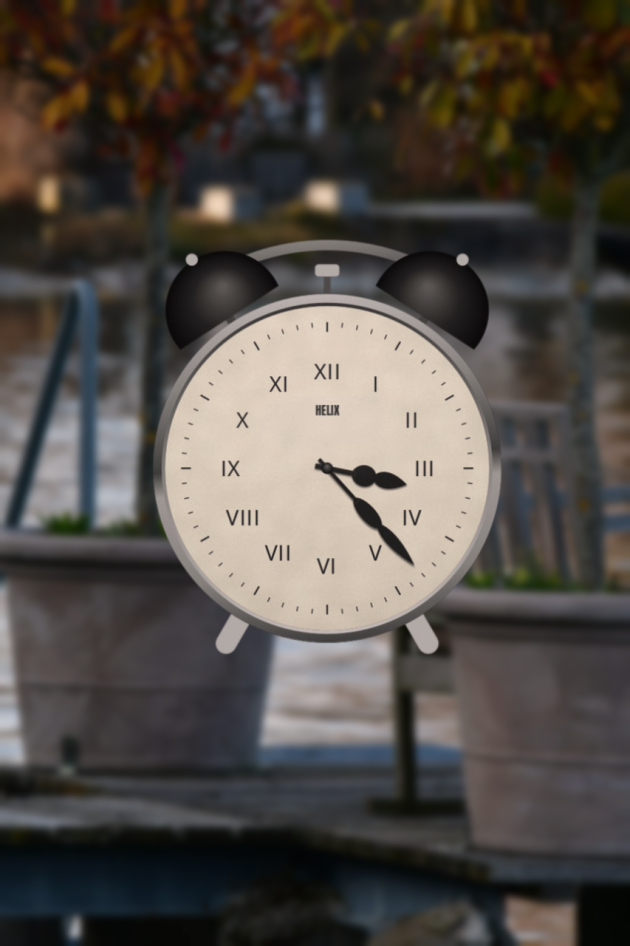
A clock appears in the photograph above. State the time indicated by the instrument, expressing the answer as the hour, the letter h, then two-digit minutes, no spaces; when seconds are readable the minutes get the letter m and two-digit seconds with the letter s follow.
3h23
